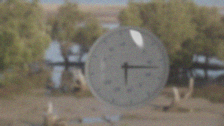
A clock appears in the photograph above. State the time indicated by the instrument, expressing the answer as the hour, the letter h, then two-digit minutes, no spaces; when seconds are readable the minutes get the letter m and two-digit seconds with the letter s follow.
6h17
